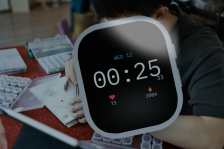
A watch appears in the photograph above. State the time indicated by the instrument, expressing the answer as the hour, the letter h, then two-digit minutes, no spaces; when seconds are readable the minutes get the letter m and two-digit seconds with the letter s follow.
0h25
